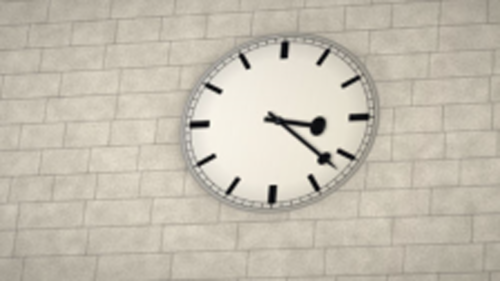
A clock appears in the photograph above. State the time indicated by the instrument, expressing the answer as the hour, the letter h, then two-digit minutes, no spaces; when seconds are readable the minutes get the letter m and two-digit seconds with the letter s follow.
3h22
